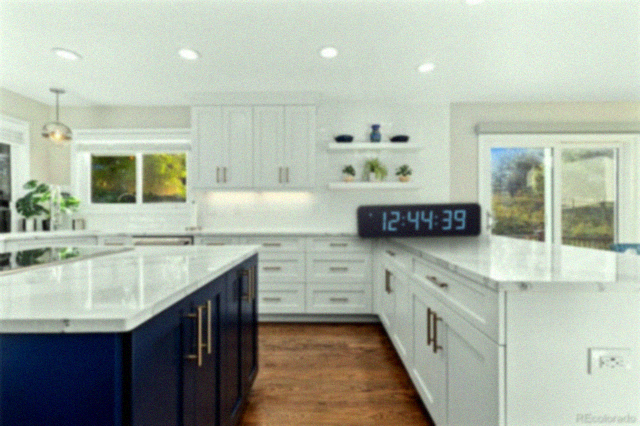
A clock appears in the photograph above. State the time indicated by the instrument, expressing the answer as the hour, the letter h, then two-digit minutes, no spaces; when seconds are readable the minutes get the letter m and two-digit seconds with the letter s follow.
12h44m39s
